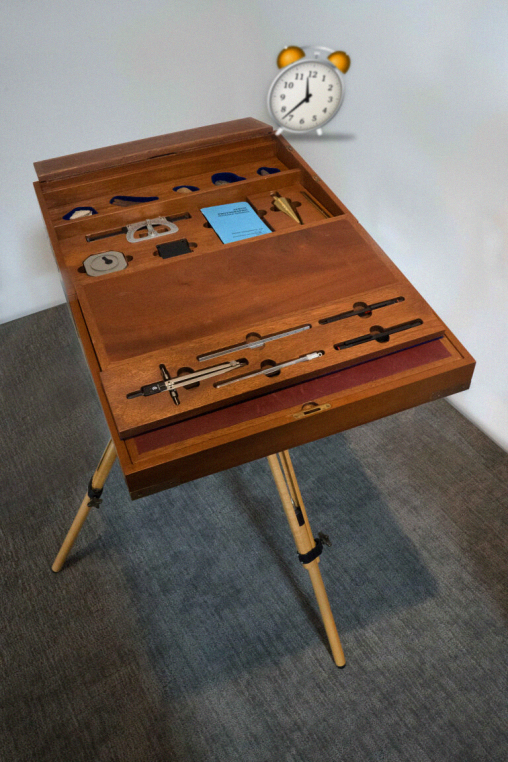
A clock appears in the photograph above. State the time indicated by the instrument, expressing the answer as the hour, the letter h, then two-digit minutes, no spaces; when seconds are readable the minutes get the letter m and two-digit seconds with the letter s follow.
11h37
